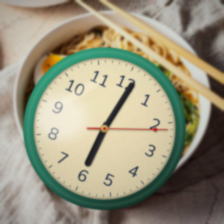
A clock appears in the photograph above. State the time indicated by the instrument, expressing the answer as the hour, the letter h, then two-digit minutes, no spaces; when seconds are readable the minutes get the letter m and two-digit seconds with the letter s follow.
6h01m11s
